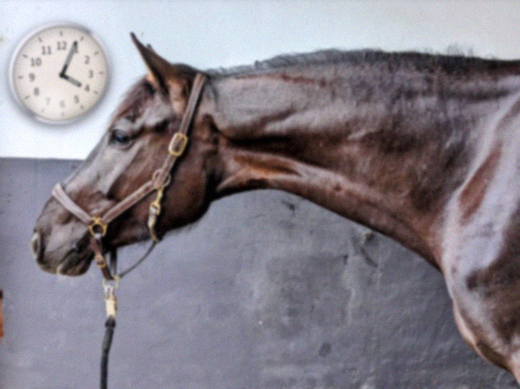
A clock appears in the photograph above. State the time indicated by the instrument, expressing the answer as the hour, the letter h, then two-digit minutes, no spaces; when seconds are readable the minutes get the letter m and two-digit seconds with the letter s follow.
4h04
